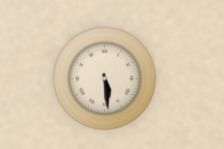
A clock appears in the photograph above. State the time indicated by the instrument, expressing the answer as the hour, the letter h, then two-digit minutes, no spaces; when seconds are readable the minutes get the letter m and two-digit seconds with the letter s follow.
5h29
